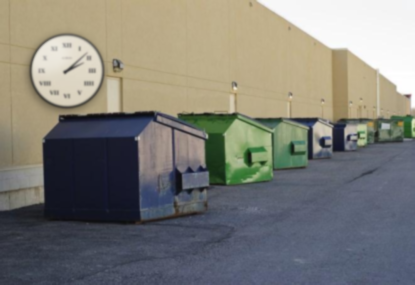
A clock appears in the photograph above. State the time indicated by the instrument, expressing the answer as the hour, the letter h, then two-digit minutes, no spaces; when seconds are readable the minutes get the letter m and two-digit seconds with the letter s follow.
2h08
